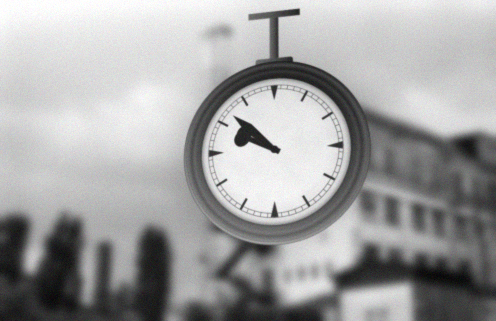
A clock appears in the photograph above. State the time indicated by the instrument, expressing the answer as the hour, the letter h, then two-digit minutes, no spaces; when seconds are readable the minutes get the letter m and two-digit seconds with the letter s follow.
9h52
